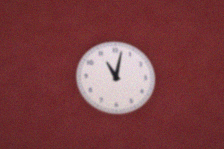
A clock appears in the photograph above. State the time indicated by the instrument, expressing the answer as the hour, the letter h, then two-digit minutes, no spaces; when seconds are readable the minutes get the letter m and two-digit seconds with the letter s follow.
11h02
